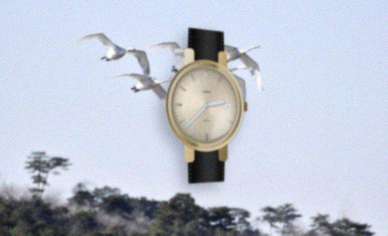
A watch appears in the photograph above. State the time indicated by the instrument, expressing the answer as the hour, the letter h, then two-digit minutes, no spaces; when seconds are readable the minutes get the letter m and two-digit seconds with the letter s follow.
2h38
